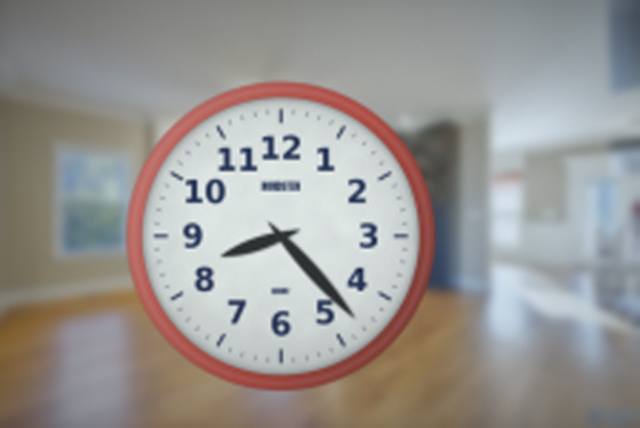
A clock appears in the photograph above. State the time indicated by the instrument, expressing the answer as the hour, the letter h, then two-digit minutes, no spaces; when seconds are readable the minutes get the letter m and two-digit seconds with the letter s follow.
8h23
